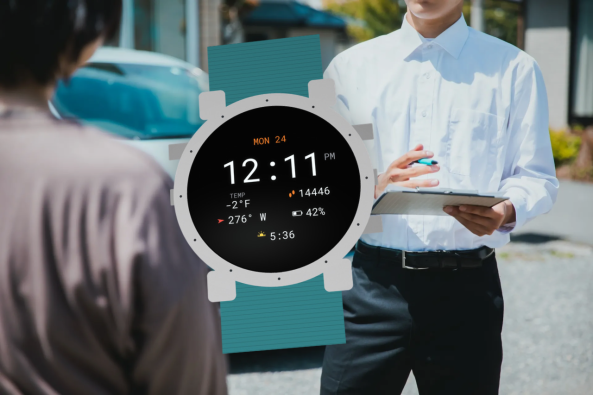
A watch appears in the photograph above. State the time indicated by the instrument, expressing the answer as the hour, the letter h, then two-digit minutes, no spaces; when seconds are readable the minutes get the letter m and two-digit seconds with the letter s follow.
12h11
